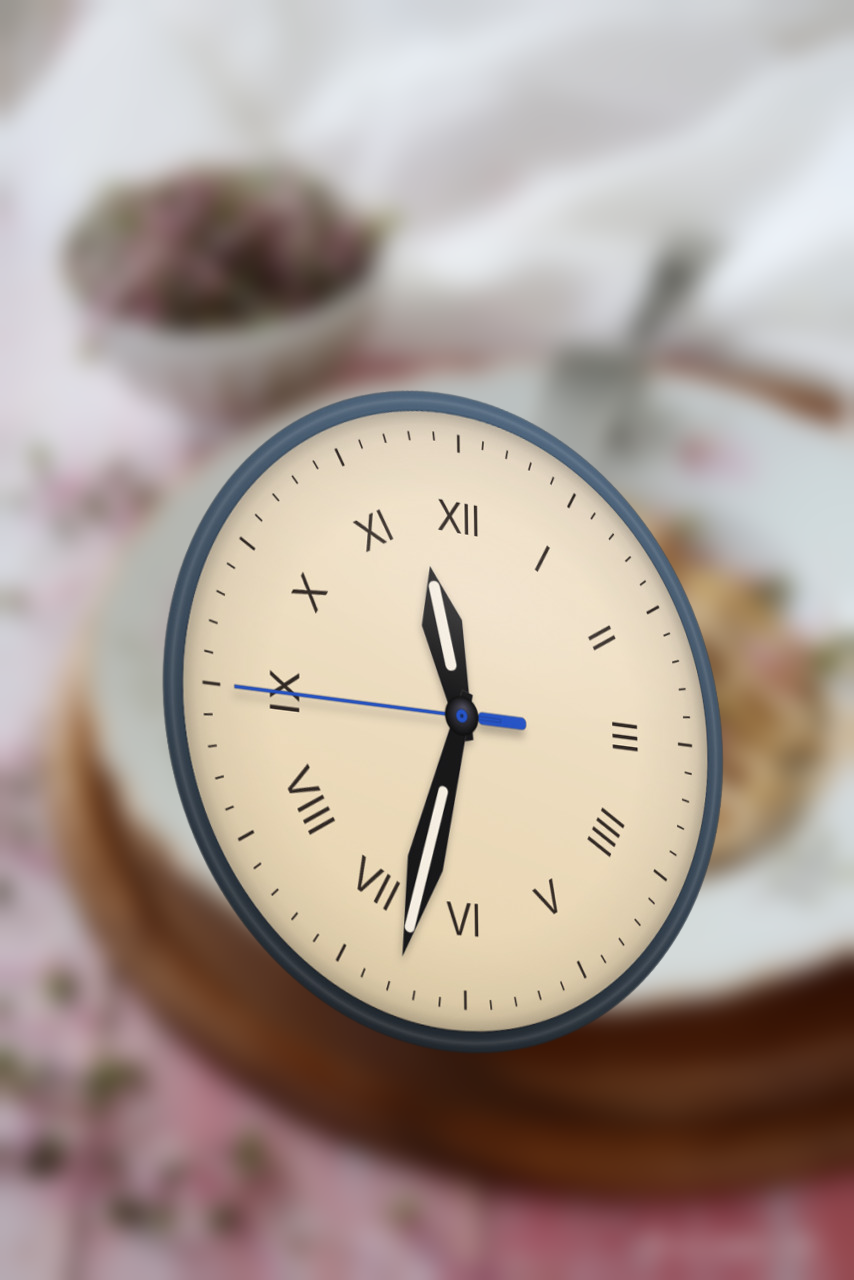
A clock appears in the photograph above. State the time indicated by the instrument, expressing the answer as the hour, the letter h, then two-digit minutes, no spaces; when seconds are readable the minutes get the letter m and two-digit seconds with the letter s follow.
11h32m45s
